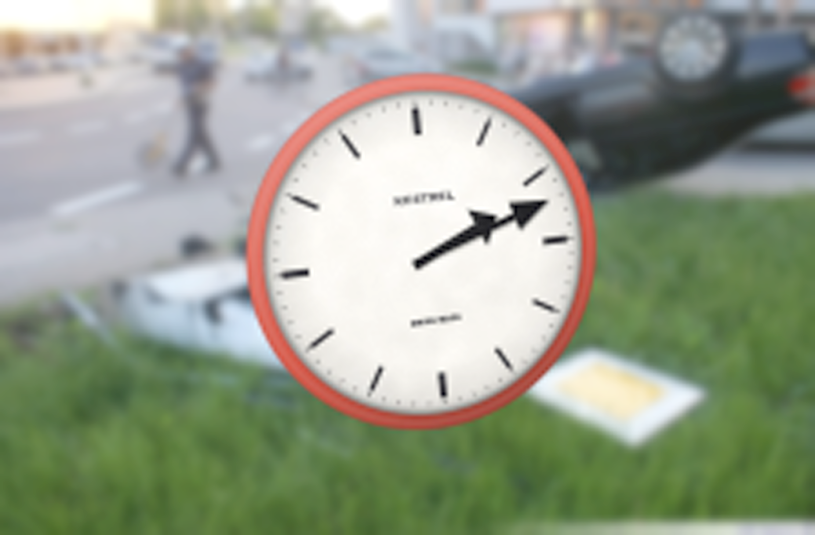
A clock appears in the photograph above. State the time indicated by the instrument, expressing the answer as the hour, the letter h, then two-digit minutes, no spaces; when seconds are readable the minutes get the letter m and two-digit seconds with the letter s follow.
2h12
